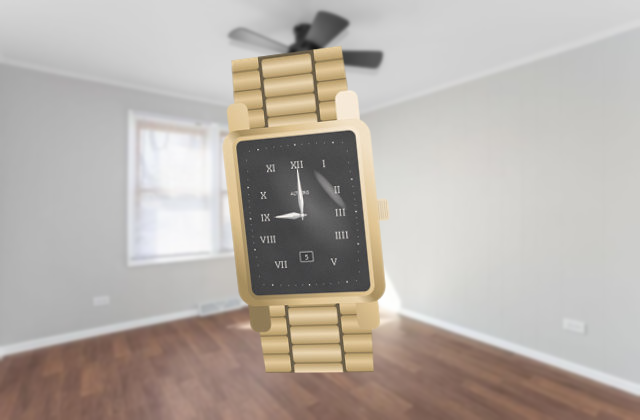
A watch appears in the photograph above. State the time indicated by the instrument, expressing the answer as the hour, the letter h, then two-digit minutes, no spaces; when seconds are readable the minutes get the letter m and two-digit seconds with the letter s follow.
9h00
